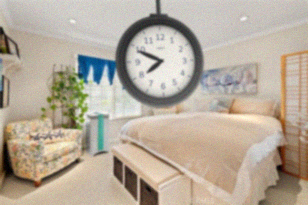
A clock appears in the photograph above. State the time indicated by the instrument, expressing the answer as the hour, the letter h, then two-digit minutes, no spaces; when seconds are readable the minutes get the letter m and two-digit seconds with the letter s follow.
7h49
